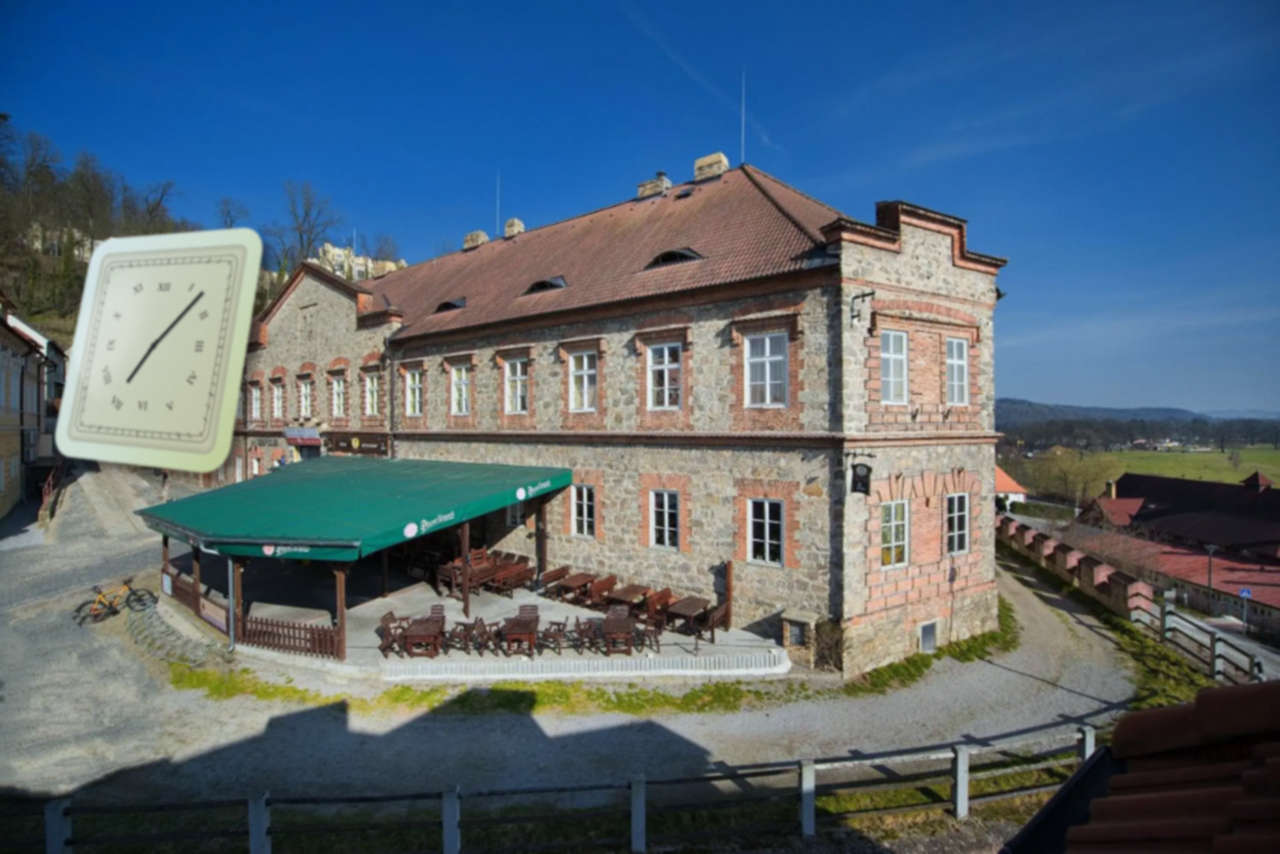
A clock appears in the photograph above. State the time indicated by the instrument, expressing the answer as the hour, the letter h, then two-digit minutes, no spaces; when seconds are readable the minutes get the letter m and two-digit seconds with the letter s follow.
7h07
